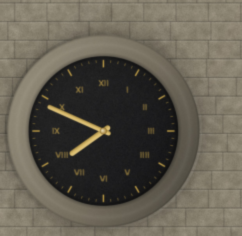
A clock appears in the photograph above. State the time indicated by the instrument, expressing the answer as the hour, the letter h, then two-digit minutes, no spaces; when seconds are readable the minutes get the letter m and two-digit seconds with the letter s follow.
7h49
